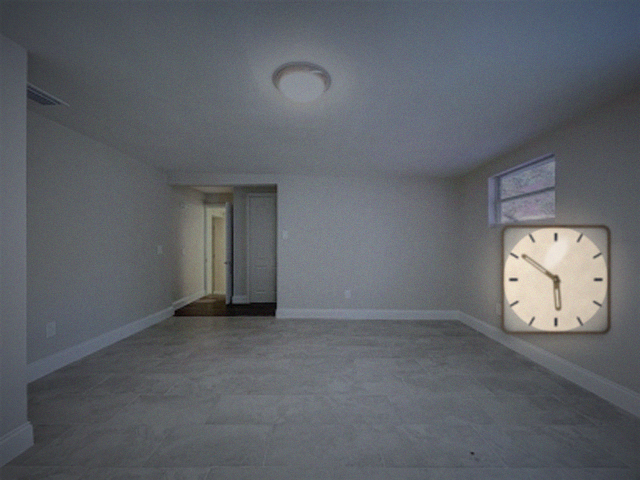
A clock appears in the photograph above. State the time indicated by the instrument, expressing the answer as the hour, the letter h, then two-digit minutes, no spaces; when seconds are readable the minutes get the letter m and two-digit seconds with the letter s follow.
5h51
